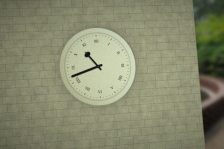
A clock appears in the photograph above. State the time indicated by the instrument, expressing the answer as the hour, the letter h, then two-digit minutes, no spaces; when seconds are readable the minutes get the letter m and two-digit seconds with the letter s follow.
10h42
